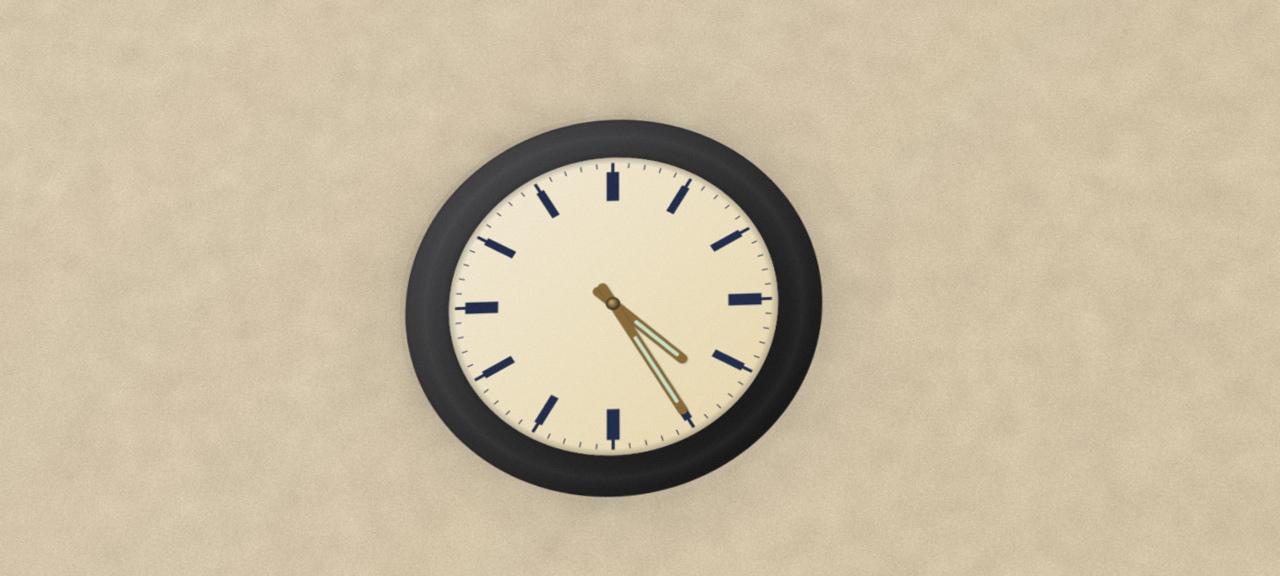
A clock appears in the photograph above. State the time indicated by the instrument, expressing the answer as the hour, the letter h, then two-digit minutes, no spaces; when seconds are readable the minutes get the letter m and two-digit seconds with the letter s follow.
4h25
